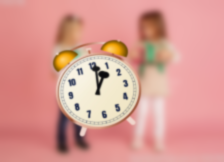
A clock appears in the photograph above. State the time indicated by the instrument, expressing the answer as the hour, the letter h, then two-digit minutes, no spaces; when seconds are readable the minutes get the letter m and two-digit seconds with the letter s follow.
1h01
